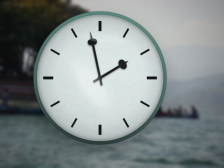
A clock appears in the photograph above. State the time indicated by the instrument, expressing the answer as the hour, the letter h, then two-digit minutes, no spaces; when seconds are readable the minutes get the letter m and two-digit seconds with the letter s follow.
1h58
